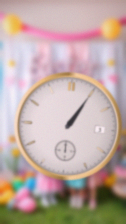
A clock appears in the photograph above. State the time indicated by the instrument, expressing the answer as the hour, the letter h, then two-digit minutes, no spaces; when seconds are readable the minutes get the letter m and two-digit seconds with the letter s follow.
1h05
